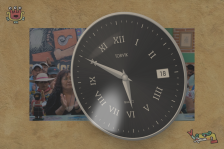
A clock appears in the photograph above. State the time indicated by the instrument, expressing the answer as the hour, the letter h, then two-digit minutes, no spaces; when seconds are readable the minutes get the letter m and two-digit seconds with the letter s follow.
5h50
